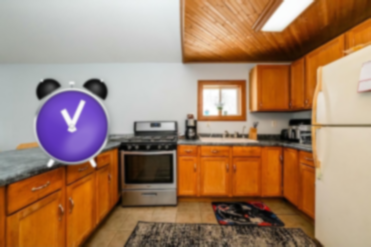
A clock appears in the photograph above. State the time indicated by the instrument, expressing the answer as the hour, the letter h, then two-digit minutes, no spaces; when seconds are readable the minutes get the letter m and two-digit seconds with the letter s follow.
11h04
